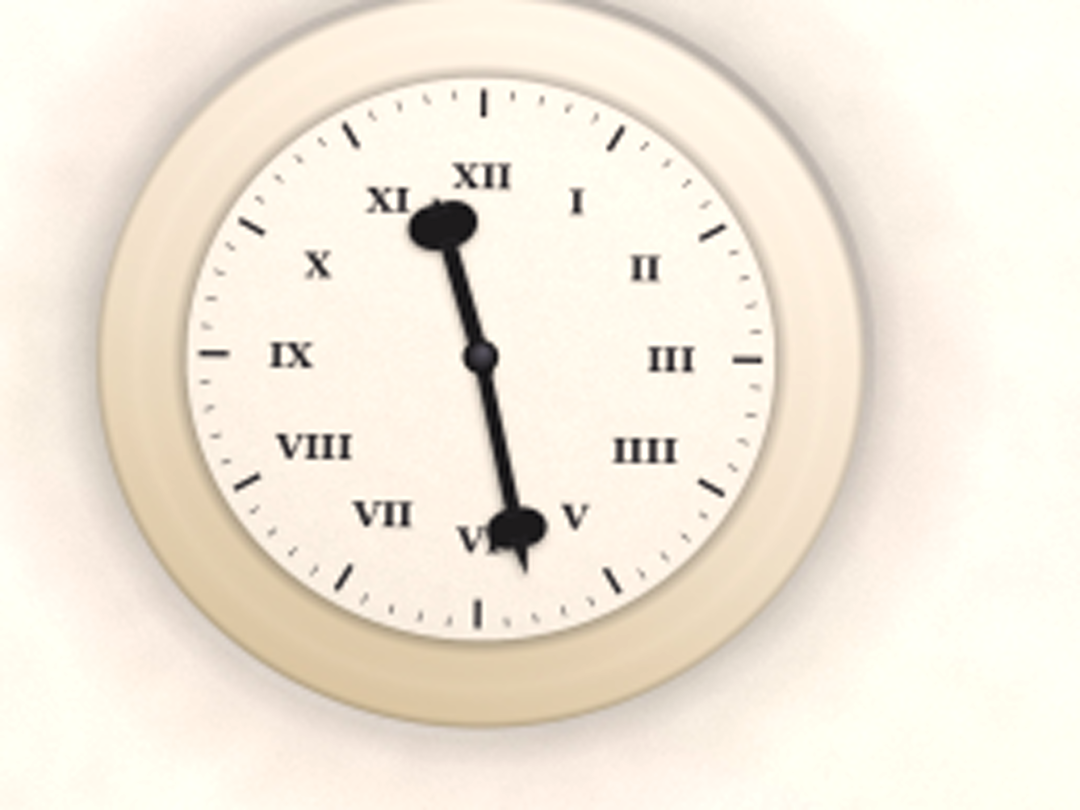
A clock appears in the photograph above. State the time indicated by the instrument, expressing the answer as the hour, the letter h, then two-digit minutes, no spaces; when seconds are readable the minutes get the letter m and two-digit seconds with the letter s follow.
11h28
